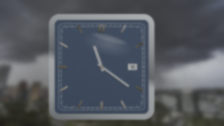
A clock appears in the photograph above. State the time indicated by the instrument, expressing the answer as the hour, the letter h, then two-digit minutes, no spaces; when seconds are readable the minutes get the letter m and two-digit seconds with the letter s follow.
11h21
